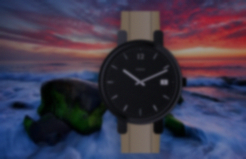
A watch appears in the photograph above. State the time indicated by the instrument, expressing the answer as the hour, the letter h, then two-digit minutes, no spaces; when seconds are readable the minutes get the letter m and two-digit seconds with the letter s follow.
10h11
